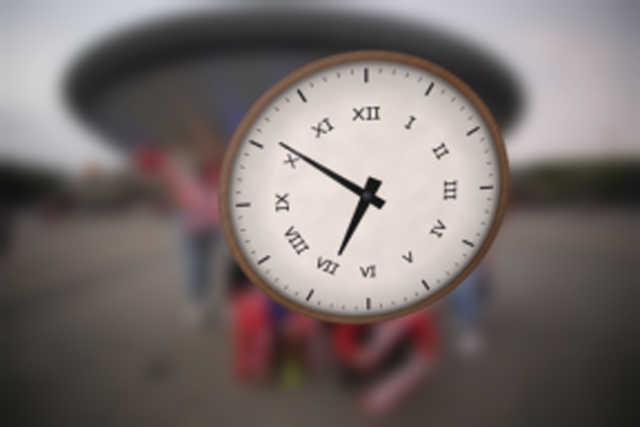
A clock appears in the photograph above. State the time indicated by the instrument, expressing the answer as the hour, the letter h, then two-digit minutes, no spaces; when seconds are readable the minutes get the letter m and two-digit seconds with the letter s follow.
6h51
